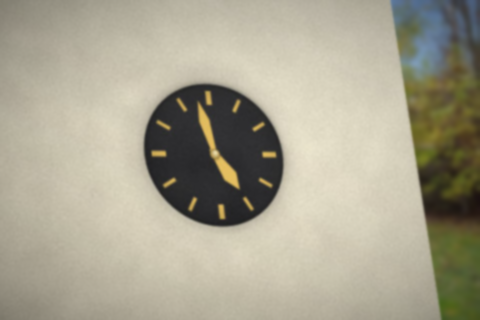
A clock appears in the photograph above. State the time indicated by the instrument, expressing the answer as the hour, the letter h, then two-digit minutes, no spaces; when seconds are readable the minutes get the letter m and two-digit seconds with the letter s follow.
4h58
